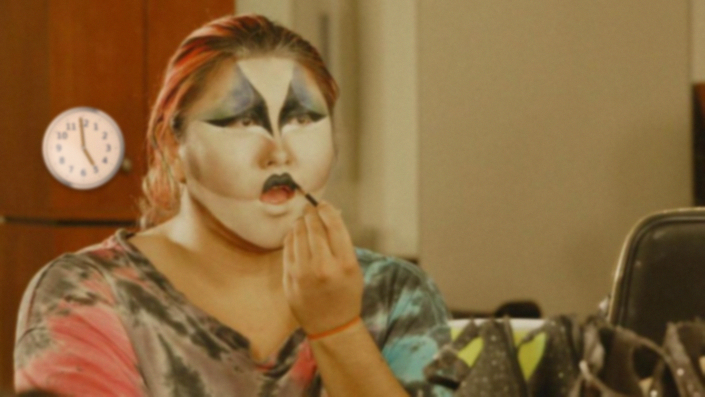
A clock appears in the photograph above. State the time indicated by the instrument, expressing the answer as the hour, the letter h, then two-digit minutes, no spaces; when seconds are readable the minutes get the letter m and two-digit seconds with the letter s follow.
4h59
